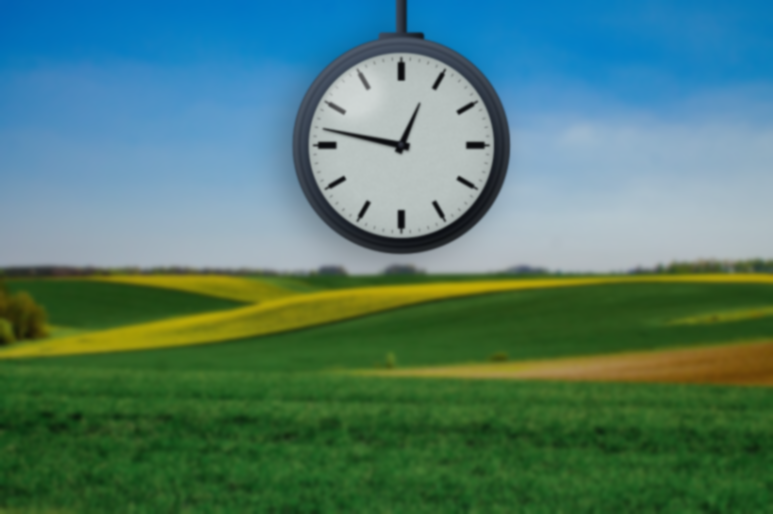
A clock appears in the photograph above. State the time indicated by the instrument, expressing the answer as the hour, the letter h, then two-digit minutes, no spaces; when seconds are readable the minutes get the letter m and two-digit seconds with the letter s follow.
12h47
